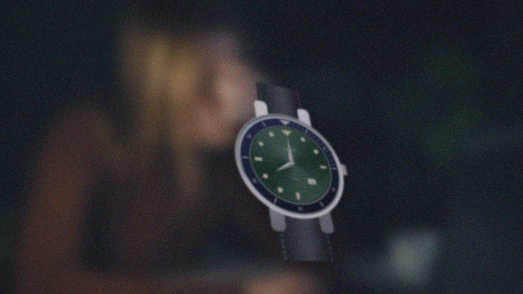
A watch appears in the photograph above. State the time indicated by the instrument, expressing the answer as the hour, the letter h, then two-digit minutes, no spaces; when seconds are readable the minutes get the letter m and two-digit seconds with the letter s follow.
8h00
